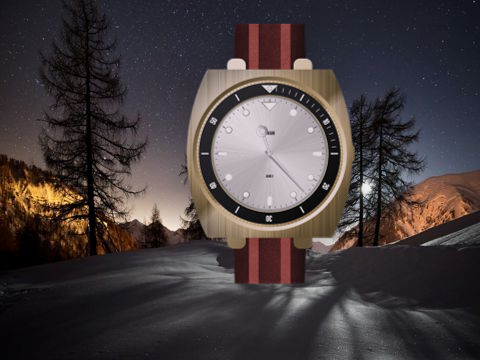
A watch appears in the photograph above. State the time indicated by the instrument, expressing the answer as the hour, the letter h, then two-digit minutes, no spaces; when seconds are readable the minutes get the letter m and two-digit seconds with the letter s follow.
11h23
